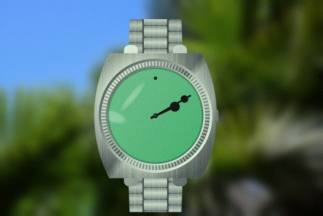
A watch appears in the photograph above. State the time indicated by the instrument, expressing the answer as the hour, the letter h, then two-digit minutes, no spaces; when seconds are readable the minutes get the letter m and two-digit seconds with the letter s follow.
2h10
